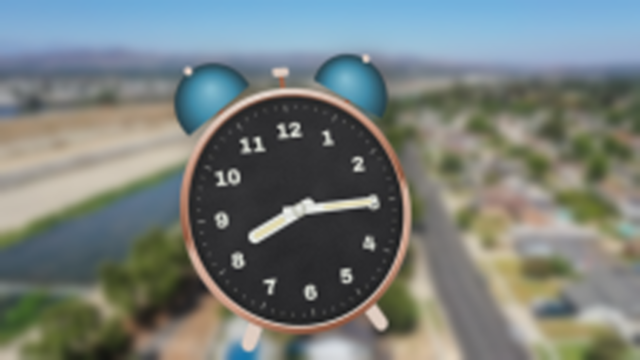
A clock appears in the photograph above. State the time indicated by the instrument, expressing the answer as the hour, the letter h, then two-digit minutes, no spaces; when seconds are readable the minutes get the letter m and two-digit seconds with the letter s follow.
8h15
